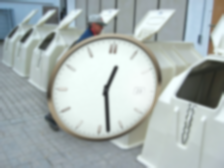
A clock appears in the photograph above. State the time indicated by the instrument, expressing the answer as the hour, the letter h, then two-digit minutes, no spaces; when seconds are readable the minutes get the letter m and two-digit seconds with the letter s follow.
12h28
